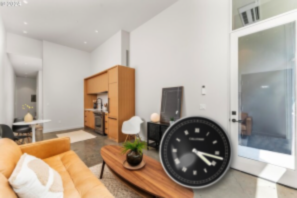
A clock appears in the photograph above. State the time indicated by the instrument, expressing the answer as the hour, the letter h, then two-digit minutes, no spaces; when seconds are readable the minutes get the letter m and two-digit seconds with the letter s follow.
4h17
